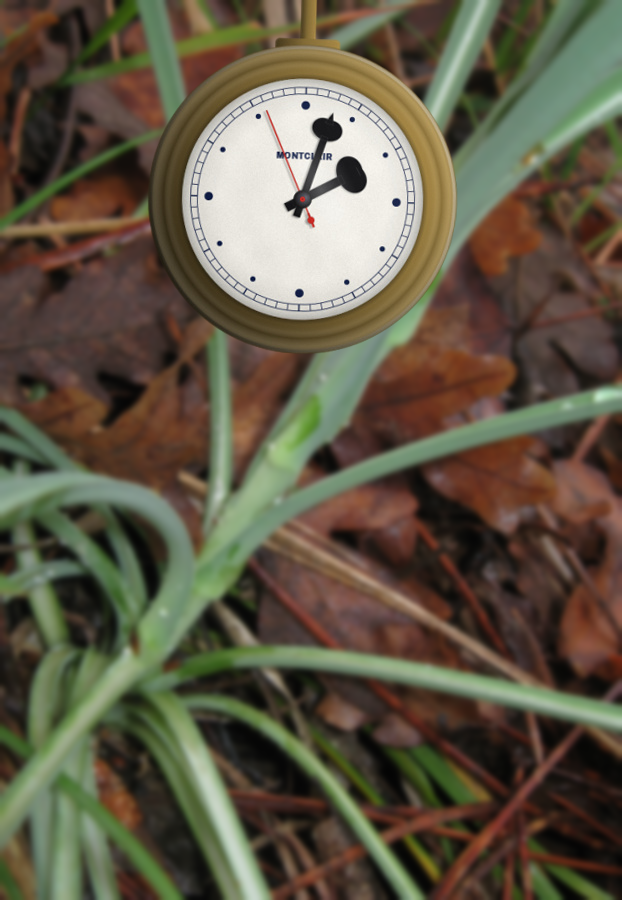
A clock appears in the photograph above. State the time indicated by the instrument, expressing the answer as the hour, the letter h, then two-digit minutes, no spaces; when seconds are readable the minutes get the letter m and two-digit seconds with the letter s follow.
2h02m56s
